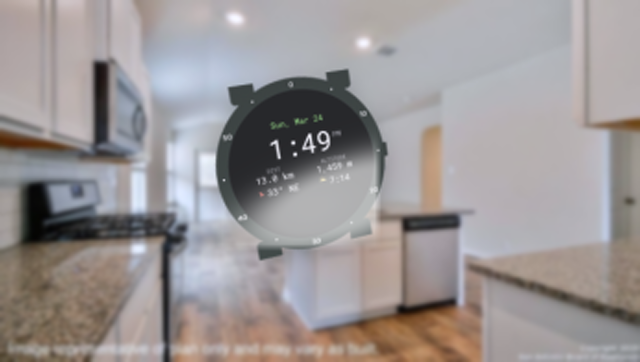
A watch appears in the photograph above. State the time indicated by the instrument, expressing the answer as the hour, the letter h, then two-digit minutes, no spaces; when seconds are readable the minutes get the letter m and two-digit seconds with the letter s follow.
1h49
